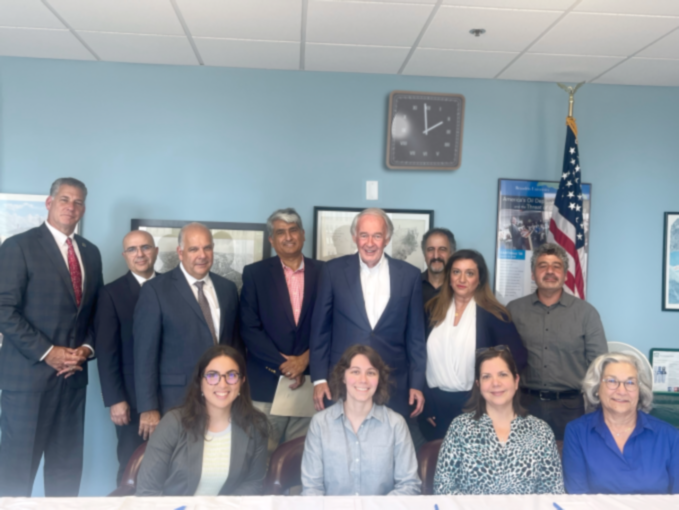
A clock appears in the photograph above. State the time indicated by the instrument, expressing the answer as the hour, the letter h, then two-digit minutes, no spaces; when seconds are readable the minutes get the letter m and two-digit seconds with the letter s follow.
1h59
